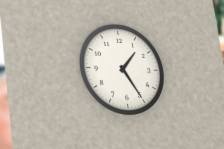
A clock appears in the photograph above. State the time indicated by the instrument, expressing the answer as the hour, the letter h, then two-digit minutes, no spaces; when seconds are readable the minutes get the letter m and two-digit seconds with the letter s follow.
1h25
